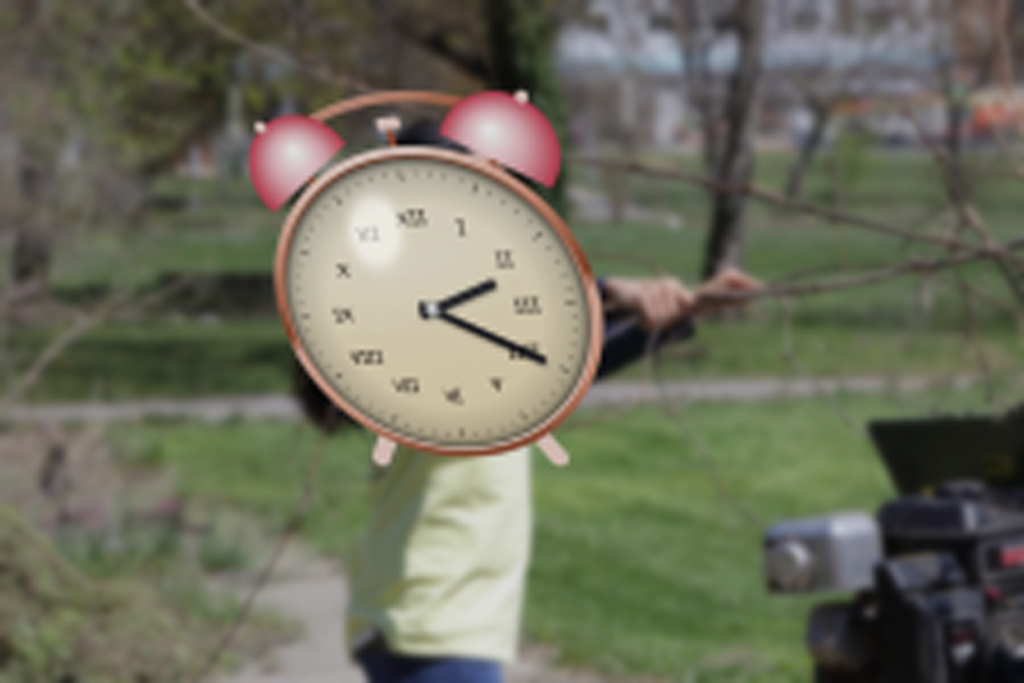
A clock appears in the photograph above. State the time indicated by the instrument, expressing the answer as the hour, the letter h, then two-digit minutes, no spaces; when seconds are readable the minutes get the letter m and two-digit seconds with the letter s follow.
2h20
